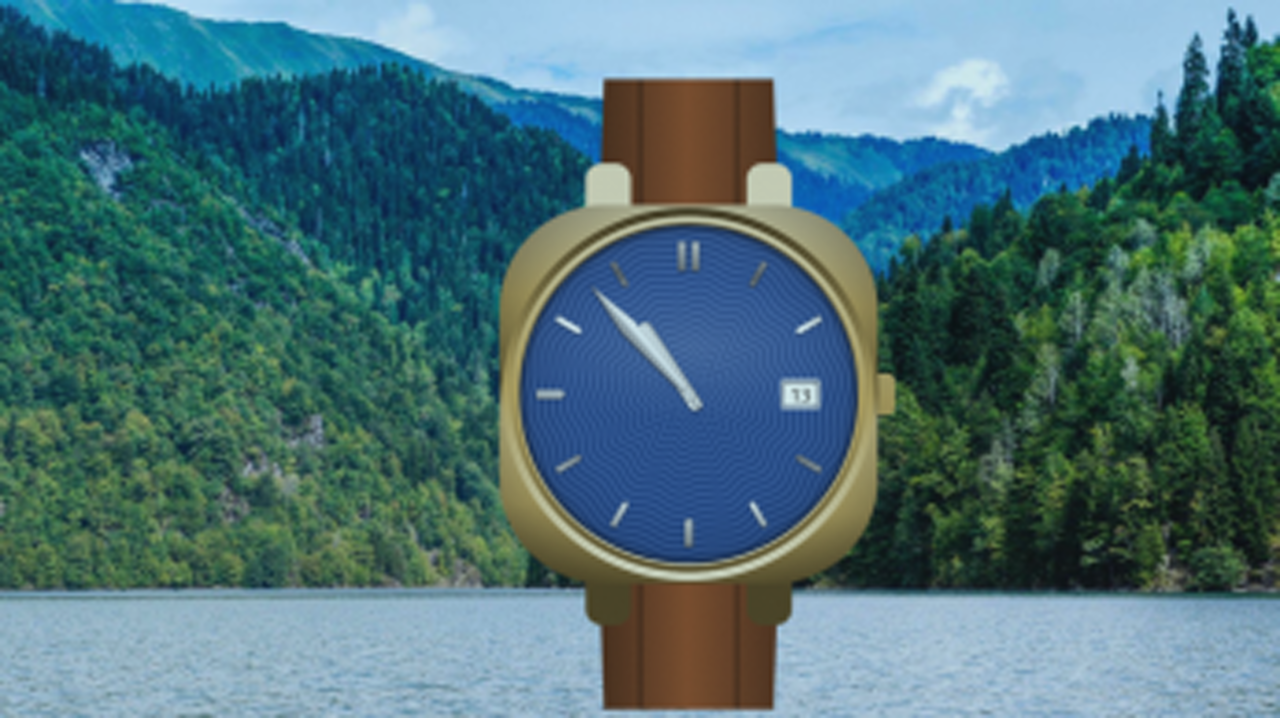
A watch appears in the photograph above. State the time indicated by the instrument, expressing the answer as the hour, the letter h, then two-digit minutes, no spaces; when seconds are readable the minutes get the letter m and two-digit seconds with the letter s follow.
10h53
